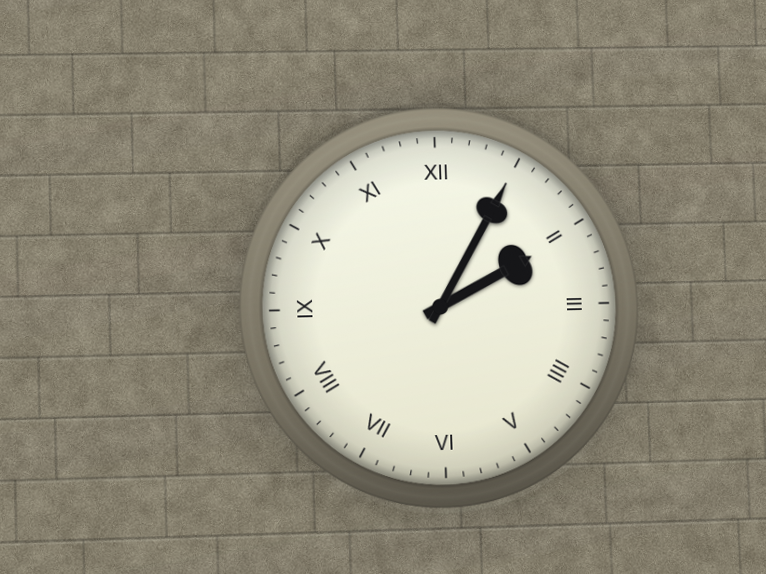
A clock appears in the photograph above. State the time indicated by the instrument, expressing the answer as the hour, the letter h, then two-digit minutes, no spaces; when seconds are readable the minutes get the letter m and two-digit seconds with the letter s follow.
2h05
